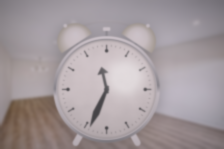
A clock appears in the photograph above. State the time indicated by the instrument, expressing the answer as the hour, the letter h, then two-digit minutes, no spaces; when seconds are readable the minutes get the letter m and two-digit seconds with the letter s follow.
11h34
